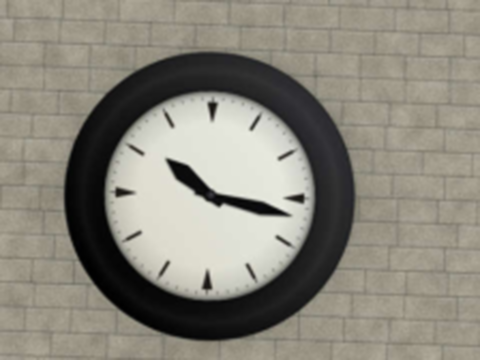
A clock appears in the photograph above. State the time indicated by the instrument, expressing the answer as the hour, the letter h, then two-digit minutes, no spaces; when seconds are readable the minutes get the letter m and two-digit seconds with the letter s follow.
10h17
